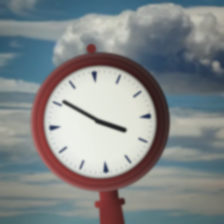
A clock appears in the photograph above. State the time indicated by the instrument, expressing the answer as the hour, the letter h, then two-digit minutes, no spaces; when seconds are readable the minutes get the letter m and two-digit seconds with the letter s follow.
3h51
